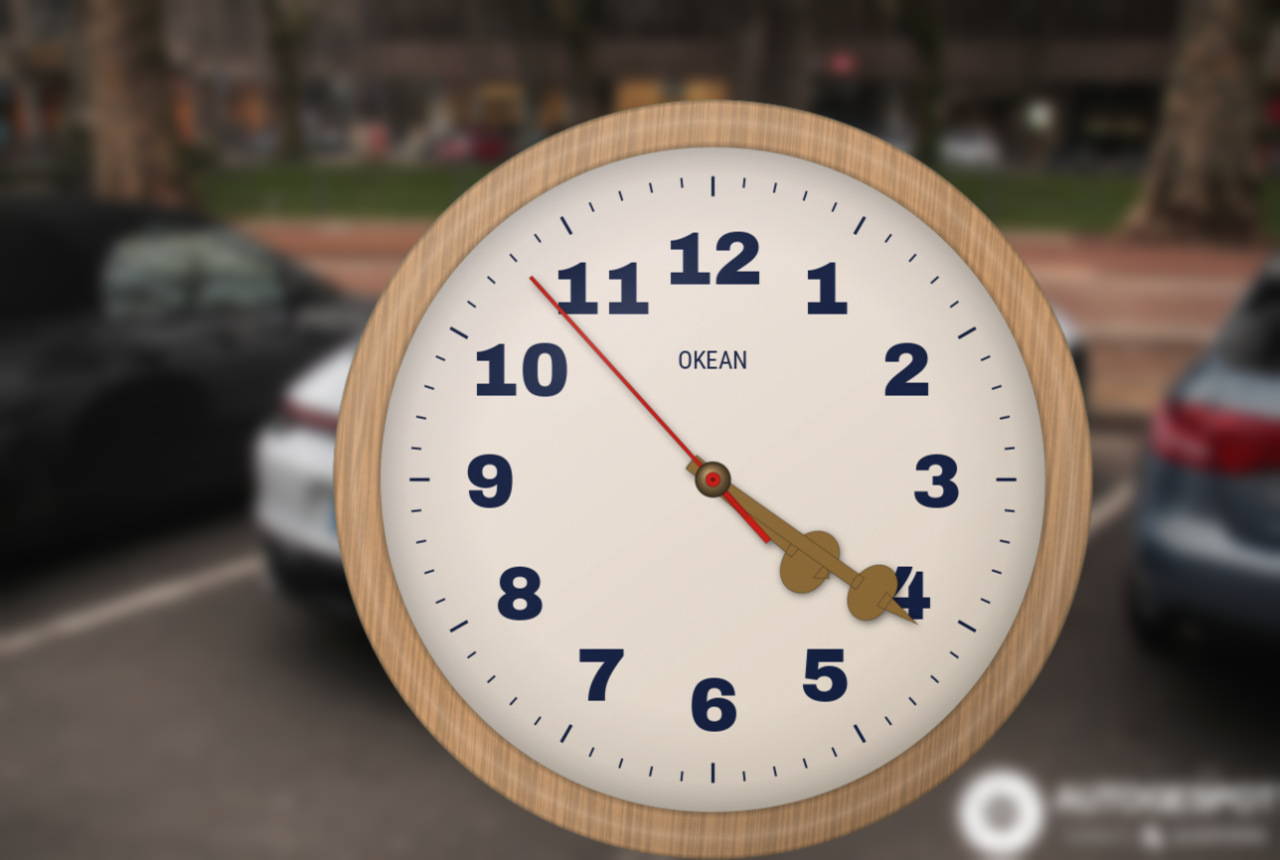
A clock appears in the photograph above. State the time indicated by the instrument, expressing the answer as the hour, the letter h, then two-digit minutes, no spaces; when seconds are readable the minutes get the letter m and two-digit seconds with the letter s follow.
4h20m53s
